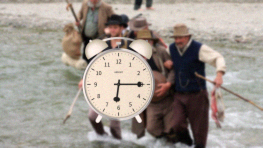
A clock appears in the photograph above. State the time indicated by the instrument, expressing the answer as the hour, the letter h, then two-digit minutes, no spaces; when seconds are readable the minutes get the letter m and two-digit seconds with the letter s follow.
6h15
